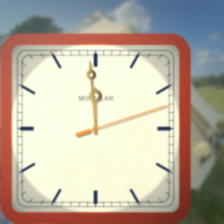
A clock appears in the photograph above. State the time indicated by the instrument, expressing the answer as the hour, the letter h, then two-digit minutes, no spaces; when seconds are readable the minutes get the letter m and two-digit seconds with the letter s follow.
11h59m12s
